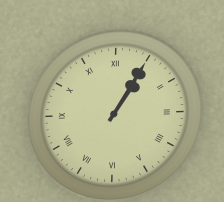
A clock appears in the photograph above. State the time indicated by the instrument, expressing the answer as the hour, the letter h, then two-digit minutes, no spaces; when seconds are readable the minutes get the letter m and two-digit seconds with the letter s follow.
1h05
